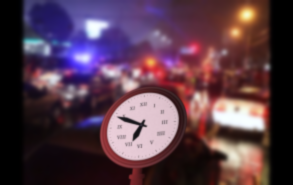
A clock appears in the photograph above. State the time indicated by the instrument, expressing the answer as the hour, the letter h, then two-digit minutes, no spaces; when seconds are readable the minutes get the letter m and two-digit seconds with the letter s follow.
6h49
